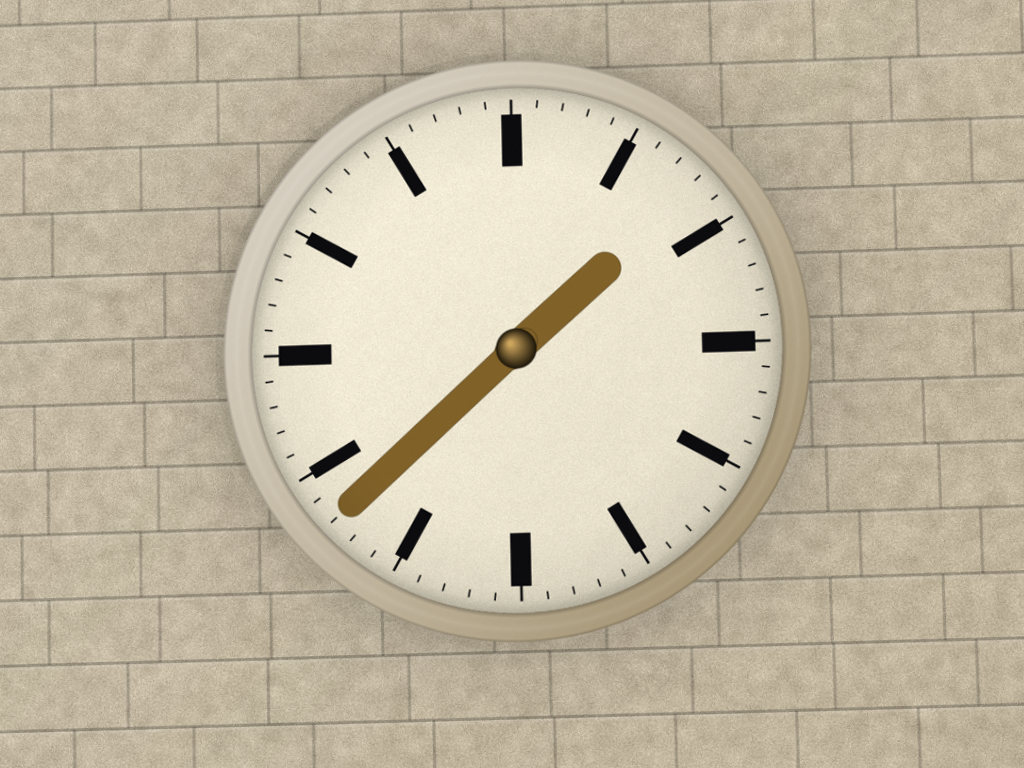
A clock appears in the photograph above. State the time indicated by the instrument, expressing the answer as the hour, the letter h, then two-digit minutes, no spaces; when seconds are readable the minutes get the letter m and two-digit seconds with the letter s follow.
1h38
